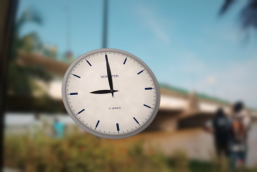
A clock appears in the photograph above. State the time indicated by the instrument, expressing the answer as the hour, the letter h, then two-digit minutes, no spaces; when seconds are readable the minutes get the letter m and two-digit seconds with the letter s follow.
9h00
